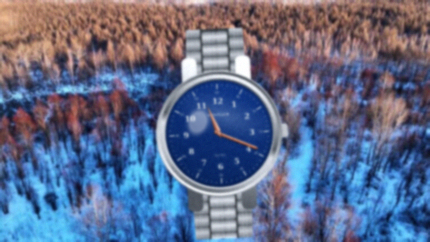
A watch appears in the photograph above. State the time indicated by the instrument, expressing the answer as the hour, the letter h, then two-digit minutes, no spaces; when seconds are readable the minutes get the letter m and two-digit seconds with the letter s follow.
11h19
